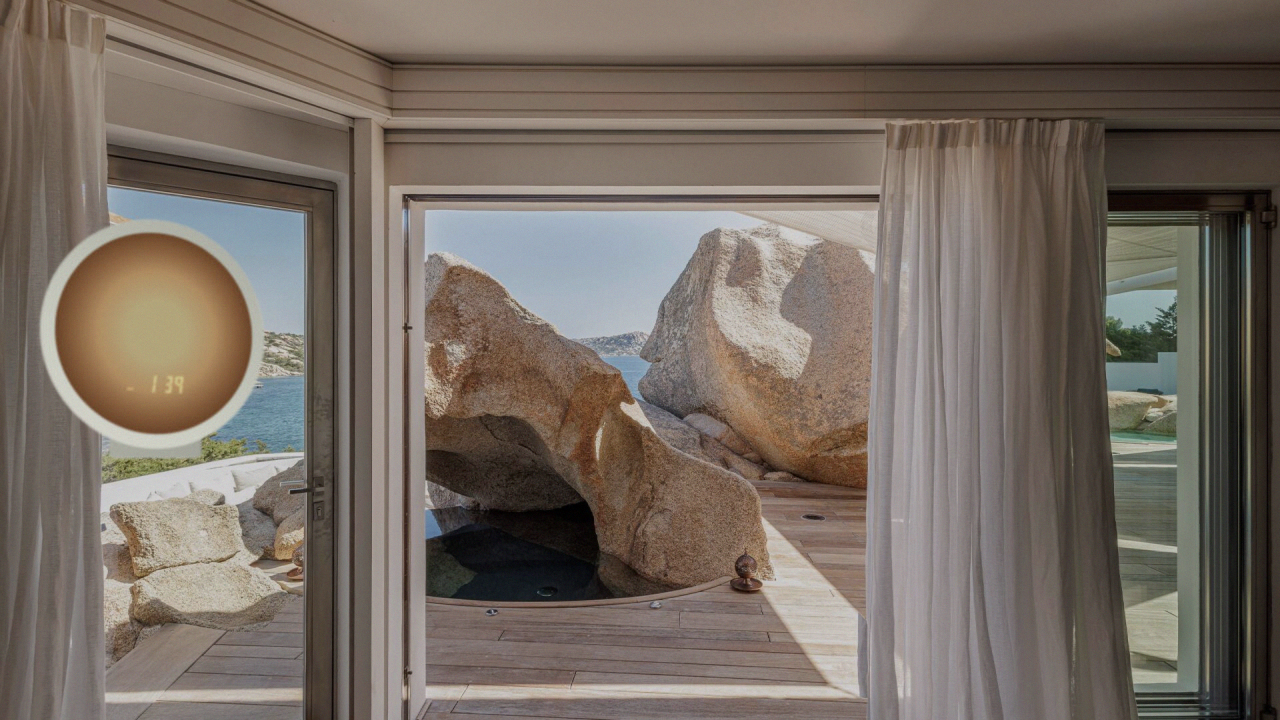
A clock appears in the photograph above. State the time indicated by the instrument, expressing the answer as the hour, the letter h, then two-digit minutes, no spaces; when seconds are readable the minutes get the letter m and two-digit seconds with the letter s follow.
1h39
